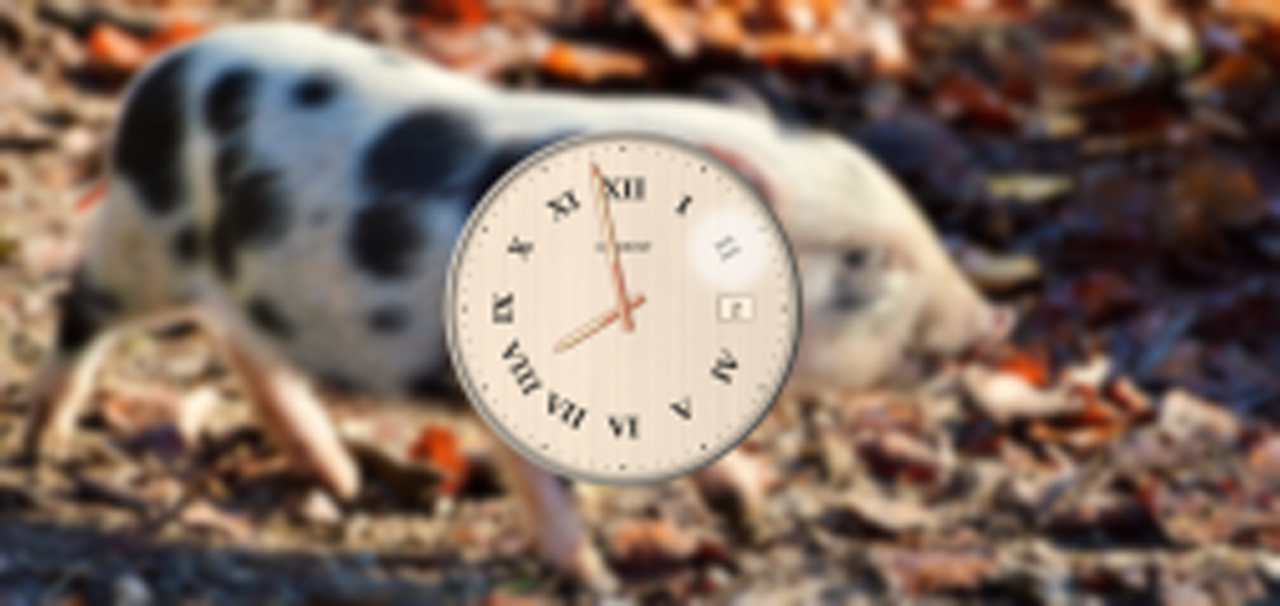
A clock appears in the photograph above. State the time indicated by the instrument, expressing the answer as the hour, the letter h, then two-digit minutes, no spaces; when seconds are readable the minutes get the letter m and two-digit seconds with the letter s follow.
7h58
